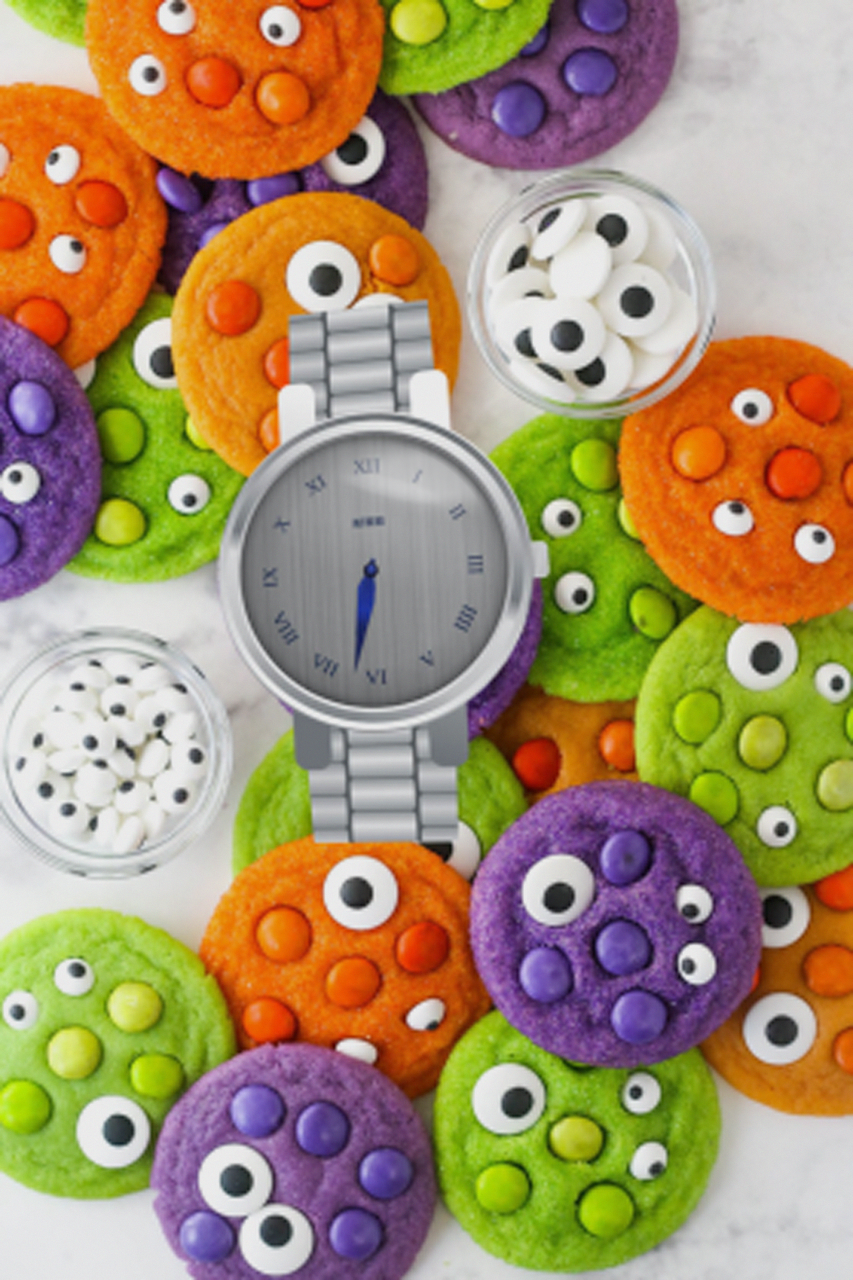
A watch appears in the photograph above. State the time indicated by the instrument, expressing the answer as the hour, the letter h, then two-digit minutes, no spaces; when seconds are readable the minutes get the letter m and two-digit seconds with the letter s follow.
6h32
